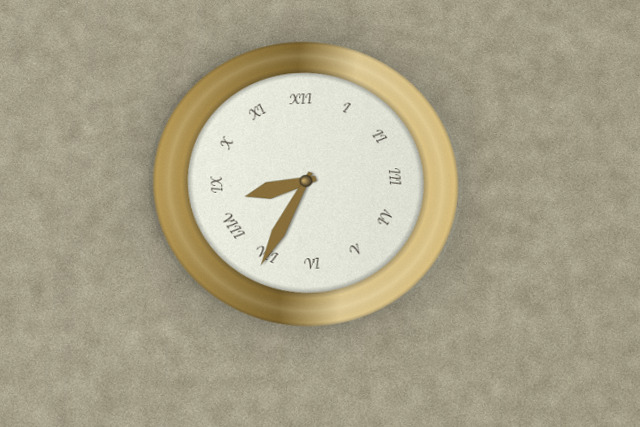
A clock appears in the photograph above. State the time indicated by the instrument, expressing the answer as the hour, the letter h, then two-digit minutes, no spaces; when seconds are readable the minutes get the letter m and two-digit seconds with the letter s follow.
8h35
